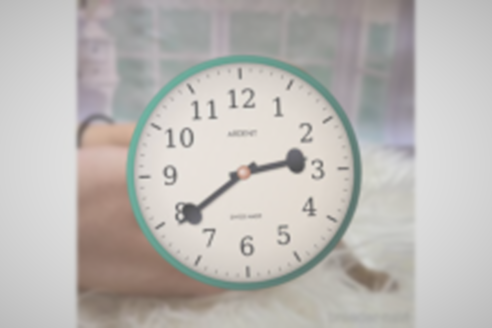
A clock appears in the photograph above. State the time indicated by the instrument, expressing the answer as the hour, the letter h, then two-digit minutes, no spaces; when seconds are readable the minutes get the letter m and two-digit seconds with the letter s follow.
2h39
